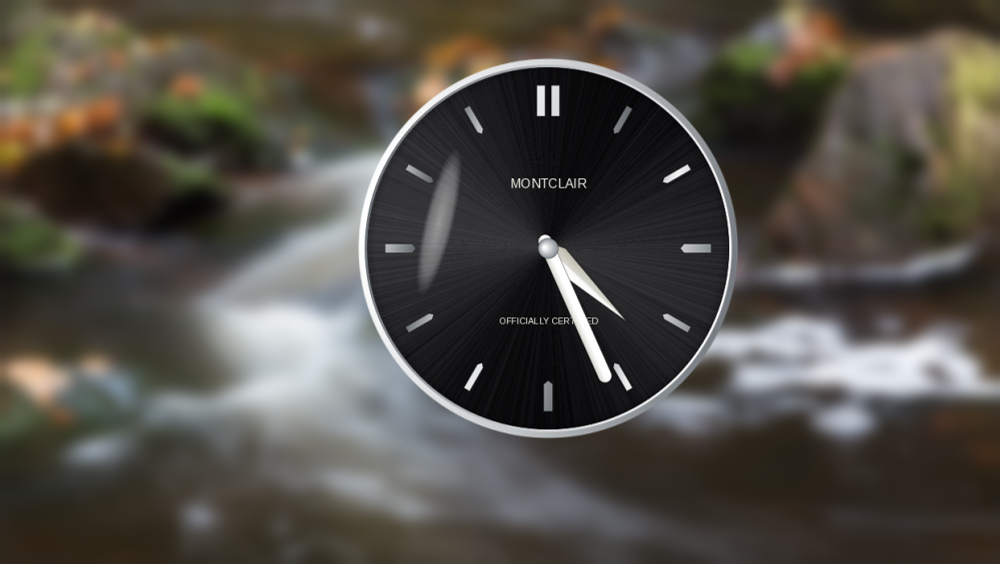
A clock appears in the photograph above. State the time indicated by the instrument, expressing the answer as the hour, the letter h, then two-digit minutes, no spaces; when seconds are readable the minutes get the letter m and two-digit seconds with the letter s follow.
4h26
